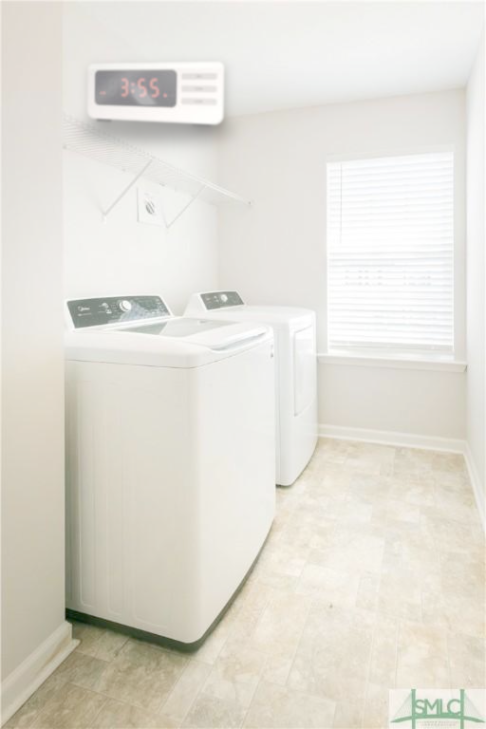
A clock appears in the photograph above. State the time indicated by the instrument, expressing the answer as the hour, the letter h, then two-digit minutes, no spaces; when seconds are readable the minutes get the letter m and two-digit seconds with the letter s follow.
3h55
